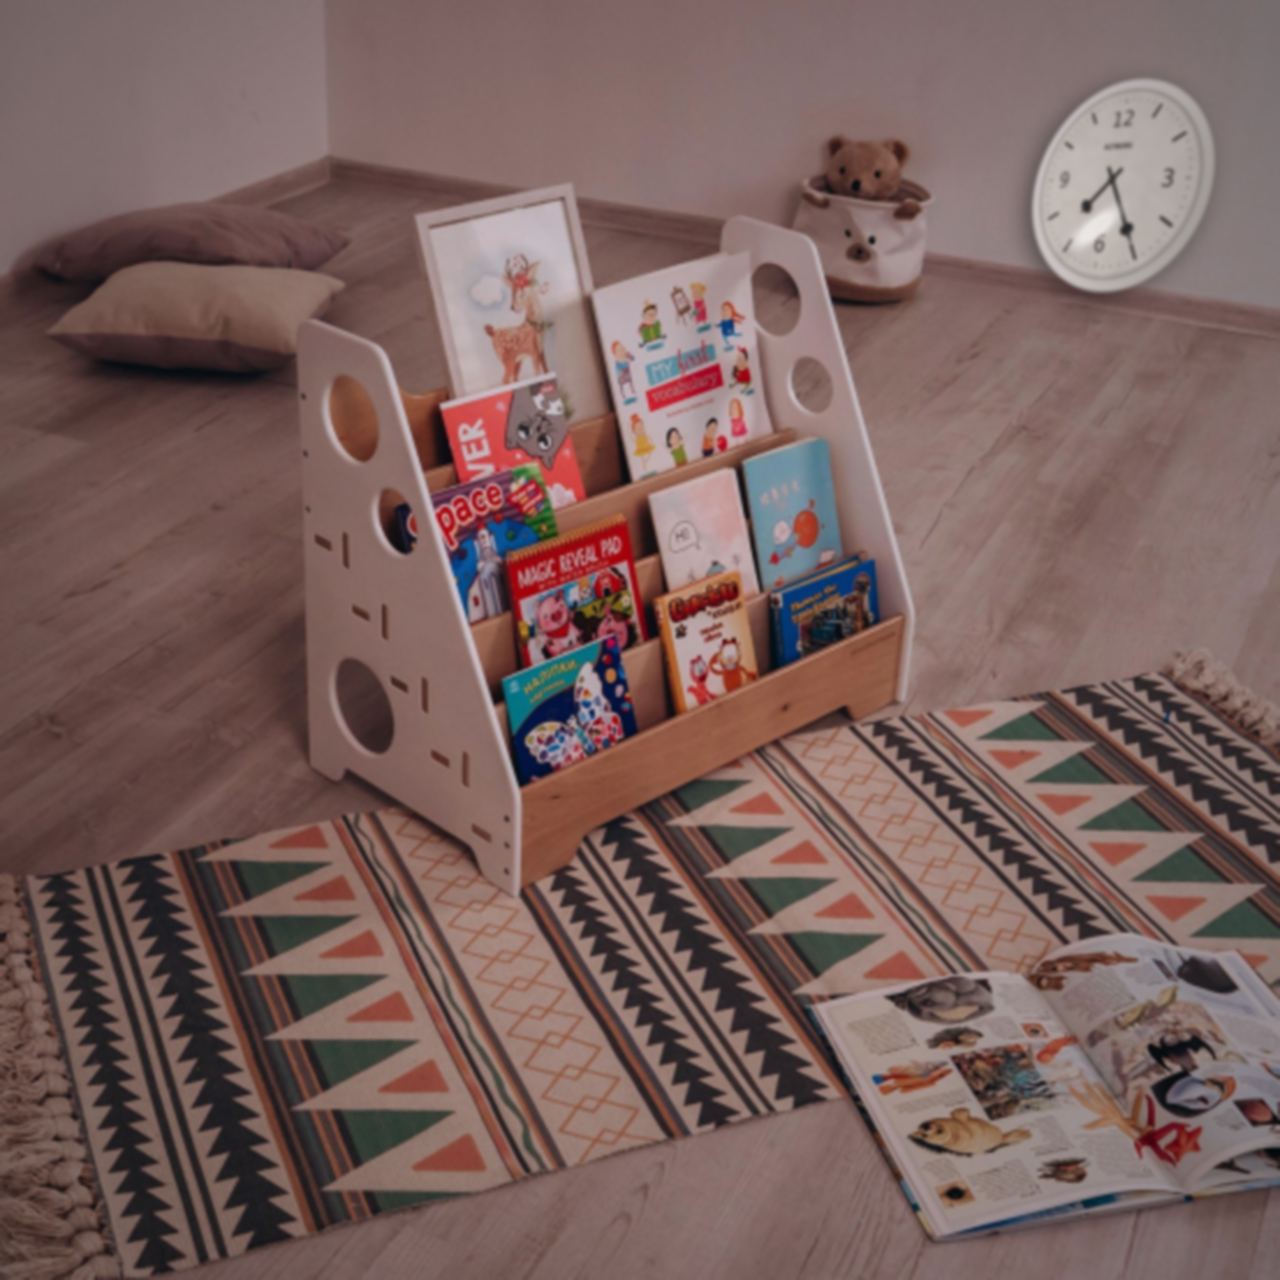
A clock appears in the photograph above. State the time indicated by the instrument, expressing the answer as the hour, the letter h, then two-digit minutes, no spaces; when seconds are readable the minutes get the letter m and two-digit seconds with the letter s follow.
7h25
